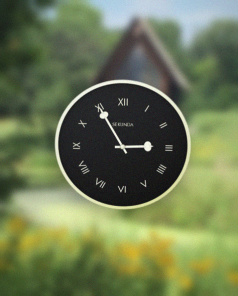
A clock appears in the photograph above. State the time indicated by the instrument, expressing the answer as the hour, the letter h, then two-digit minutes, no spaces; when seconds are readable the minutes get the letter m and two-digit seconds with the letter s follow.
2h55
